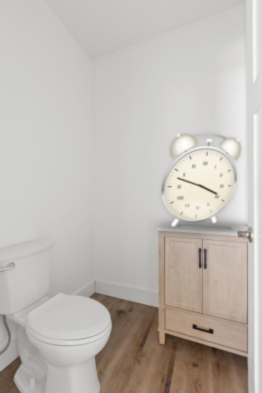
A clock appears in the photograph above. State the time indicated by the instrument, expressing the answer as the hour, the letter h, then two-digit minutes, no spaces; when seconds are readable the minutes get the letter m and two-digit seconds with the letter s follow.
3h48
